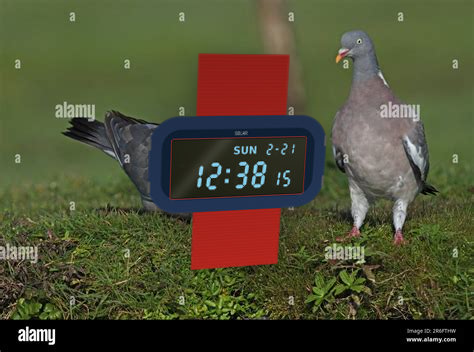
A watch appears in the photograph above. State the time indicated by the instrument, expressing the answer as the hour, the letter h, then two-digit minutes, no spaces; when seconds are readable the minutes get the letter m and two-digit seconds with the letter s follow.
12h38m15s
